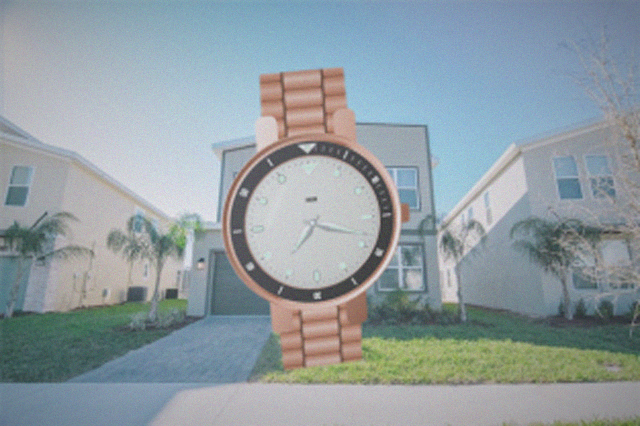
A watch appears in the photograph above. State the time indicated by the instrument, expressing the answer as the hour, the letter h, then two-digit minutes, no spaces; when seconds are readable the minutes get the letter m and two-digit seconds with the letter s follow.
7h18
